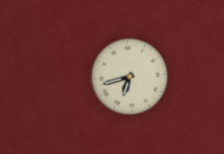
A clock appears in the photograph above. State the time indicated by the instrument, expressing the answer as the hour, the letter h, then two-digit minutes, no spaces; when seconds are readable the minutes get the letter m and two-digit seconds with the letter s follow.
6h43
